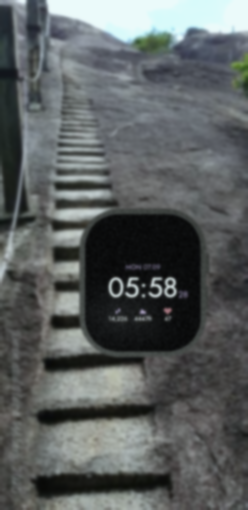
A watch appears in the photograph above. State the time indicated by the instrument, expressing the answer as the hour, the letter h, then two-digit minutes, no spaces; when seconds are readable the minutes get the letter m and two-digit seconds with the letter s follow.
5h58
